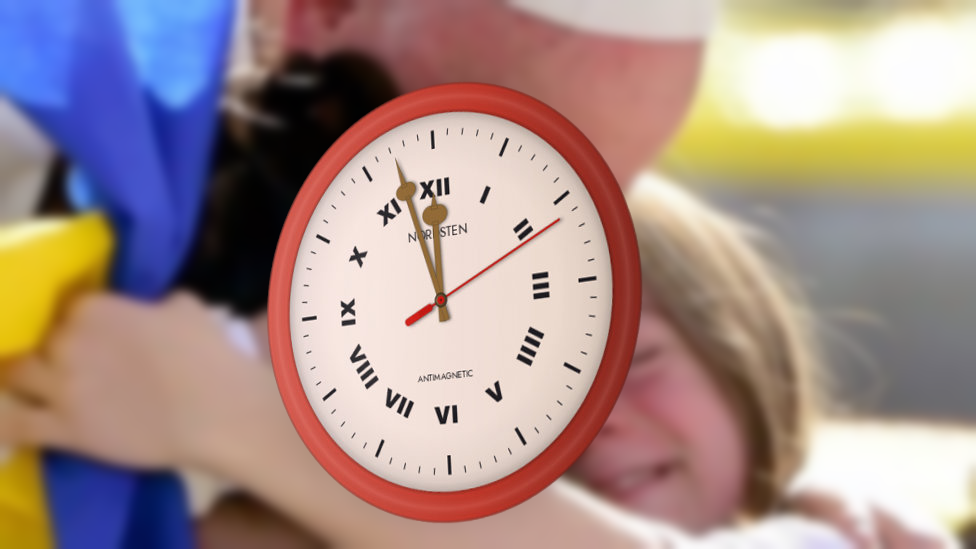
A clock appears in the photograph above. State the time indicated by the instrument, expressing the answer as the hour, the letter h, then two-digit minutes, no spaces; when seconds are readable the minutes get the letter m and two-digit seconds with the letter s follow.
11h57m11s
